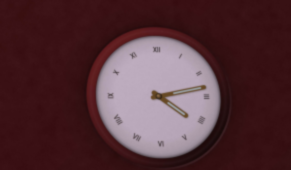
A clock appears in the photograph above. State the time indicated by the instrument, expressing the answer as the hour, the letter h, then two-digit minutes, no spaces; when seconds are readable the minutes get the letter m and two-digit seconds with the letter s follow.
4h13
